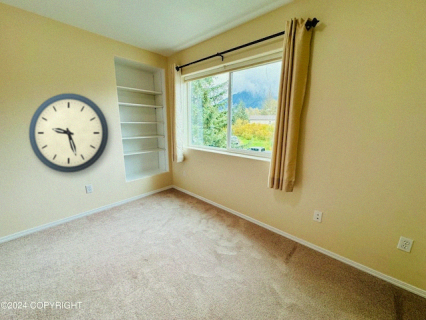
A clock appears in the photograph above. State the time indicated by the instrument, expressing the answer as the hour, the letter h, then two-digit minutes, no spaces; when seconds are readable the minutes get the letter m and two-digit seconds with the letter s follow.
9h27
